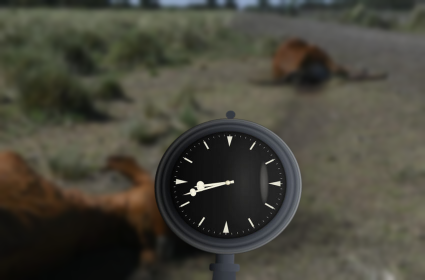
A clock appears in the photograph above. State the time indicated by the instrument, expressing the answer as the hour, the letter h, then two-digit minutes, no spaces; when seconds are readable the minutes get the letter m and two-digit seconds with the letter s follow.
8h42
